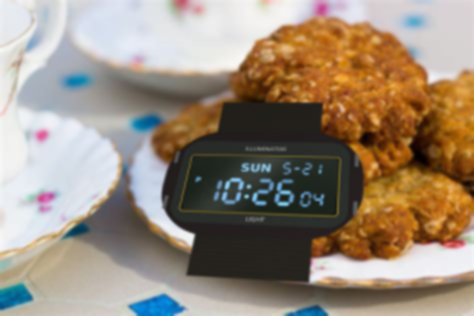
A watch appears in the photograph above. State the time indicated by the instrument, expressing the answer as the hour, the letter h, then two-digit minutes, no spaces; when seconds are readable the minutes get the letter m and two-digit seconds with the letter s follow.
10h26m04s
